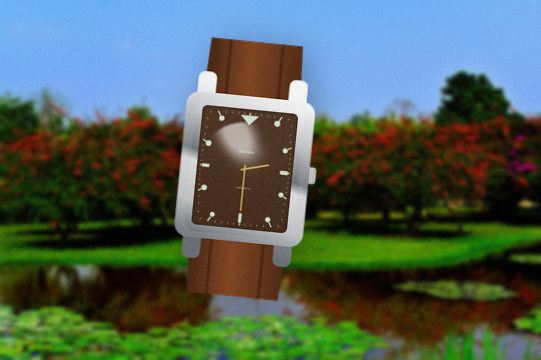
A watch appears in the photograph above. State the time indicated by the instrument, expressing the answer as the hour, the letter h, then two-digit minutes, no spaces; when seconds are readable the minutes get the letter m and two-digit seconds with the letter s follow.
2h30
